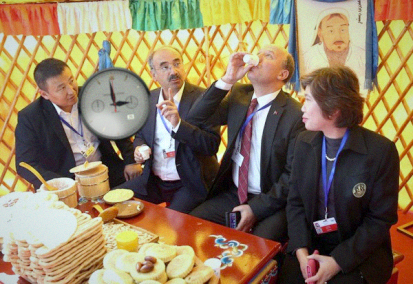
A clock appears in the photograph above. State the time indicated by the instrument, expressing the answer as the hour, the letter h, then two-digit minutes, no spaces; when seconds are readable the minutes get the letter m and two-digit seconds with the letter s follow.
2h59
